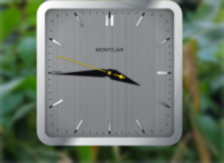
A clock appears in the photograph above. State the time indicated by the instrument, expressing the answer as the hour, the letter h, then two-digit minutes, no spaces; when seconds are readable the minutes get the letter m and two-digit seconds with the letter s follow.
3h44m48s
